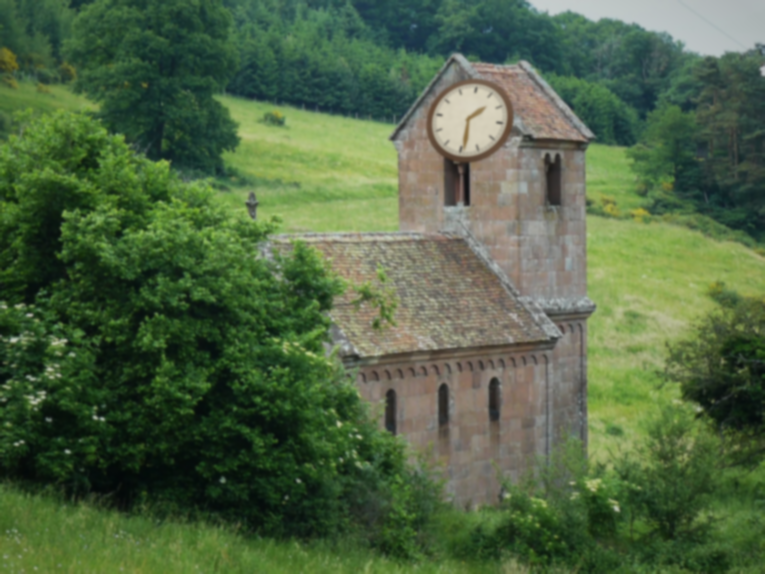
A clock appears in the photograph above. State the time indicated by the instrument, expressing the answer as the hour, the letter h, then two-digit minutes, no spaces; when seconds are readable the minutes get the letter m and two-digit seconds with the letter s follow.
1h29
